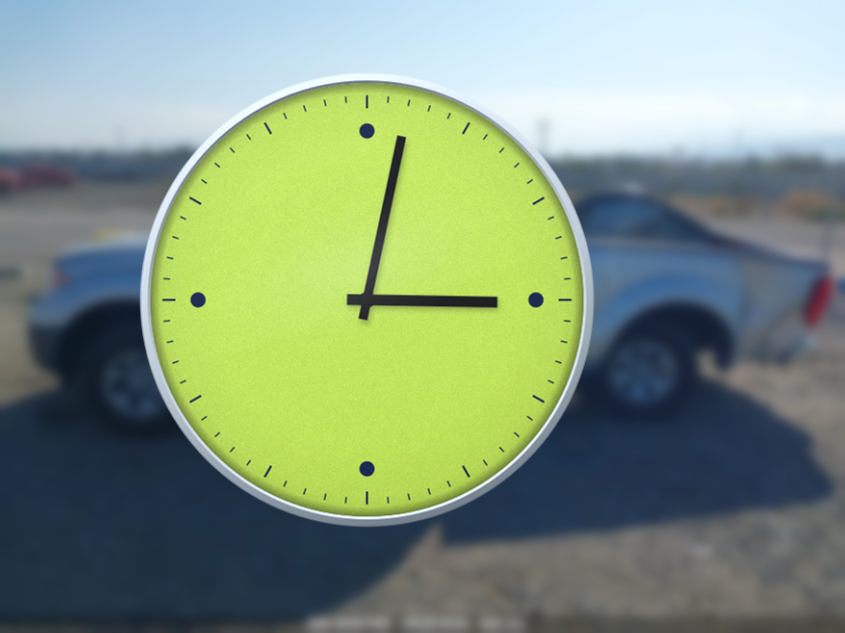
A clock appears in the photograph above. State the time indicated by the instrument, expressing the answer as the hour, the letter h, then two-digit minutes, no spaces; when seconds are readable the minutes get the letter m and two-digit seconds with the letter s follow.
3h02
